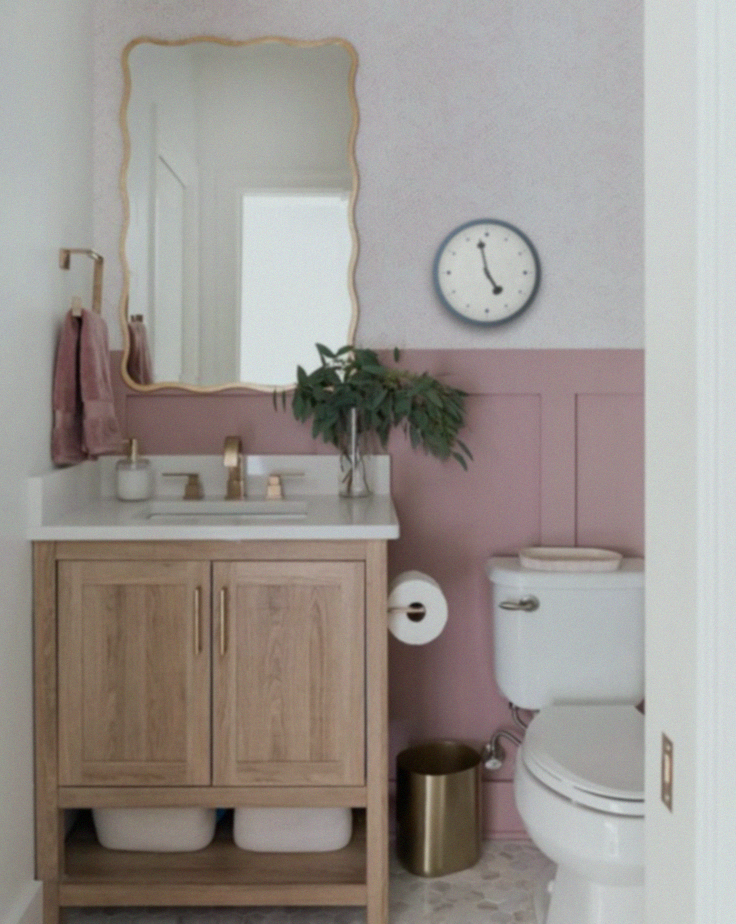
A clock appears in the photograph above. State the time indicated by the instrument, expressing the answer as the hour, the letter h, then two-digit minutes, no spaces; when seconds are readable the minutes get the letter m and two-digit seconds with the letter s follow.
4h58
